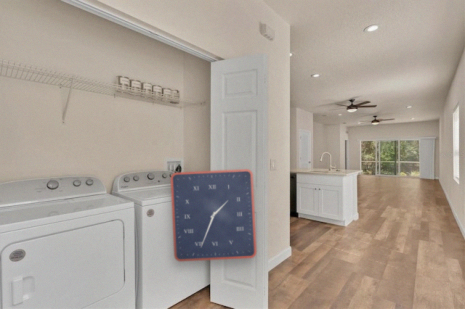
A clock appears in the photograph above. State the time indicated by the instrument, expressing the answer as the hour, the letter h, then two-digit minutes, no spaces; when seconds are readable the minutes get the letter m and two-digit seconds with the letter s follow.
1h34
